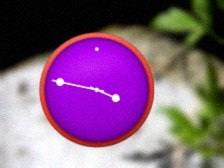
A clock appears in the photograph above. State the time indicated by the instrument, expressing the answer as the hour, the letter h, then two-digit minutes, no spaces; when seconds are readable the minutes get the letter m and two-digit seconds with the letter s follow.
3h47
